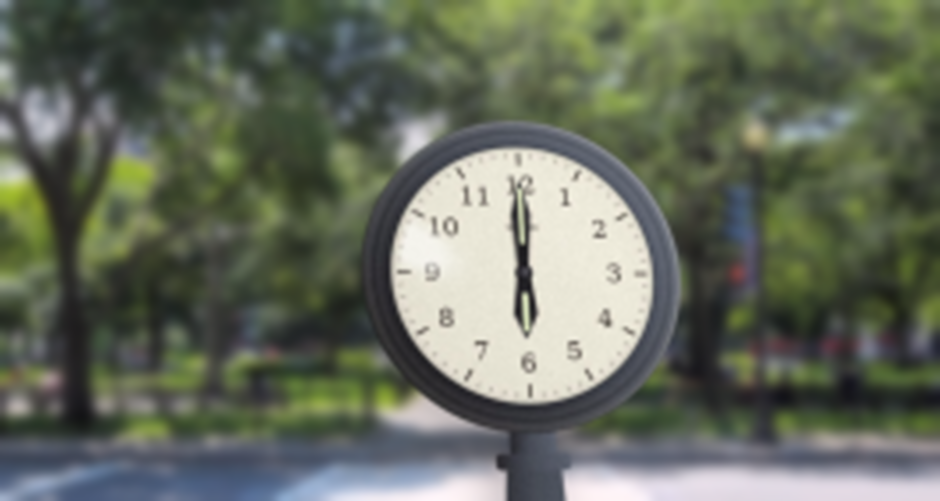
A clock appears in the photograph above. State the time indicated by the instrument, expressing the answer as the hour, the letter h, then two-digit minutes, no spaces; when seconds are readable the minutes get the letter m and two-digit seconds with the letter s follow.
6h00
